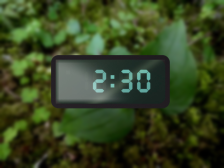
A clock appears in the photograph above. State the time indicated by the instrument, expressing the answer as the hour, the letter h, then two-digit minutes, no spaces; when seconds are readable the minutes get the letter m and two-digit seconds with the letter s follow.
2h30
